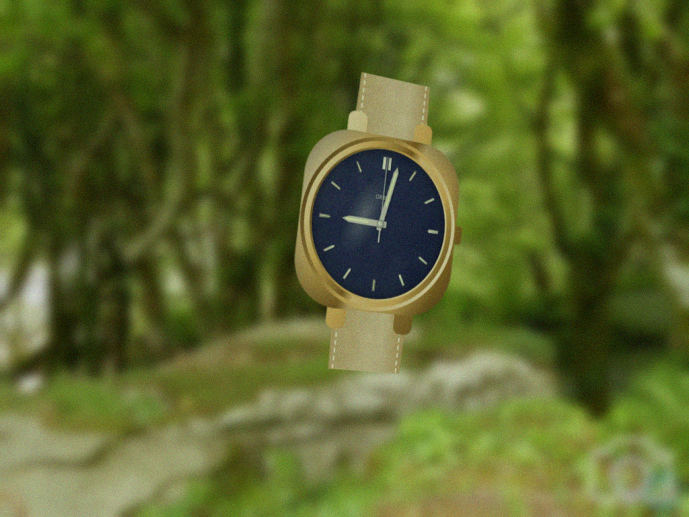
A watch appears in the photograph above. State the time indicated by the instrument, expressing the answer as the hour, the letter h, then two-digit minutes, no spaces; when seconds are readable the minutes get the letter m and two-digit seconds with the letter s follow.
9h02m00s
